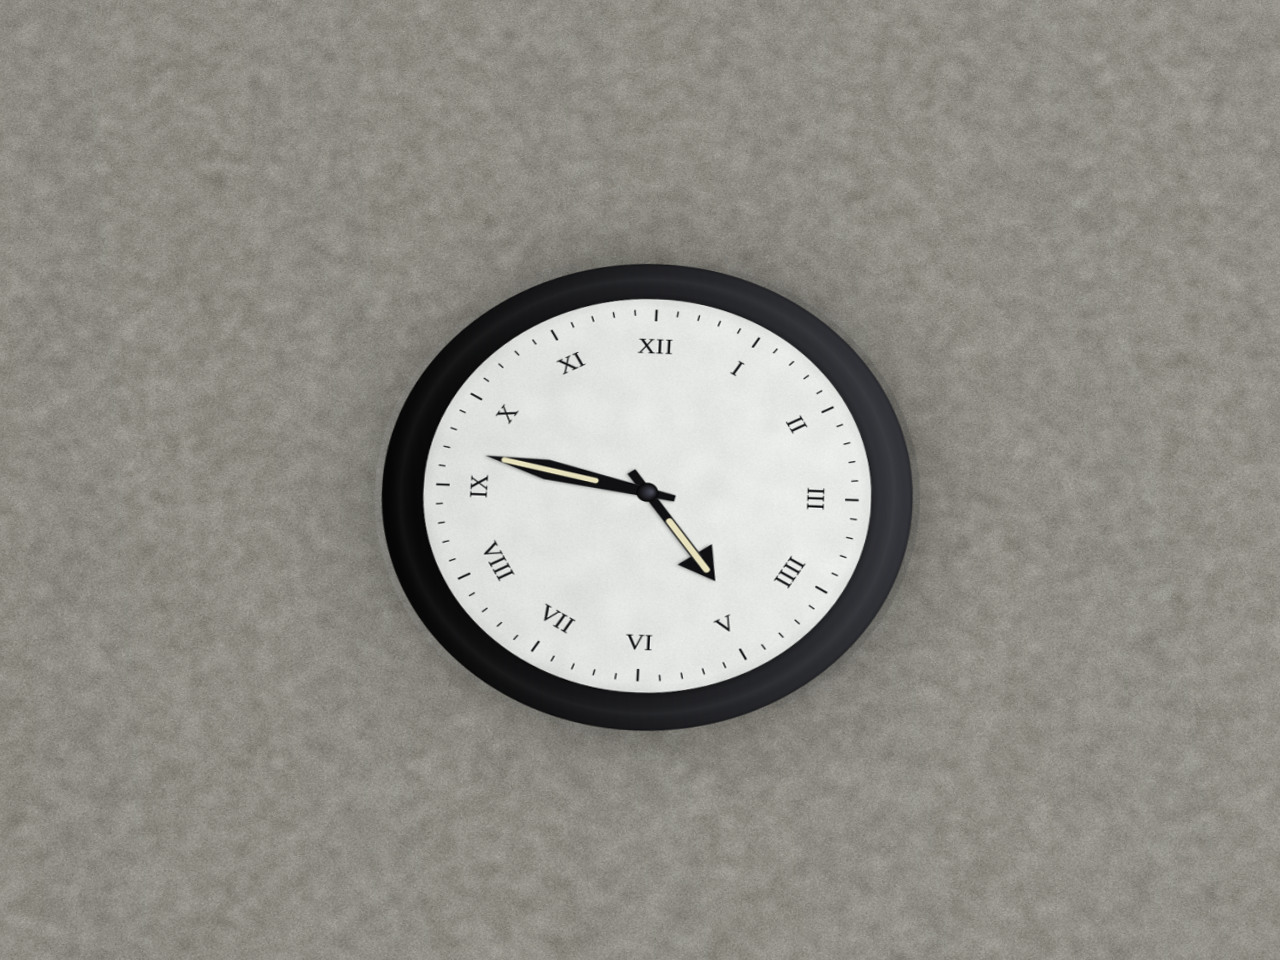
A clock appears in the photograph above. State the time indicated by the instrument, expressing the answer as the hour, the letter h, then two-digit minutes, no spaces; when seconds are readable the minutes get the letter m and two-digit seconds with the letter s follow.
4h47
